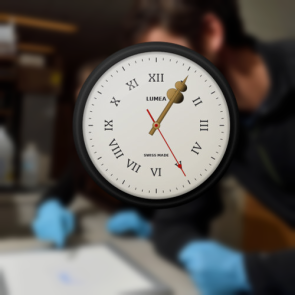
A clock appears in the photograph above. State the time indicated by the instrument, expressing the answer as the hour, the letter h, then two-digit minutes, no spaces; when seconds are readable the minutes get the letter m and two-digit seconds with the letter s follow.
1h05m25s
